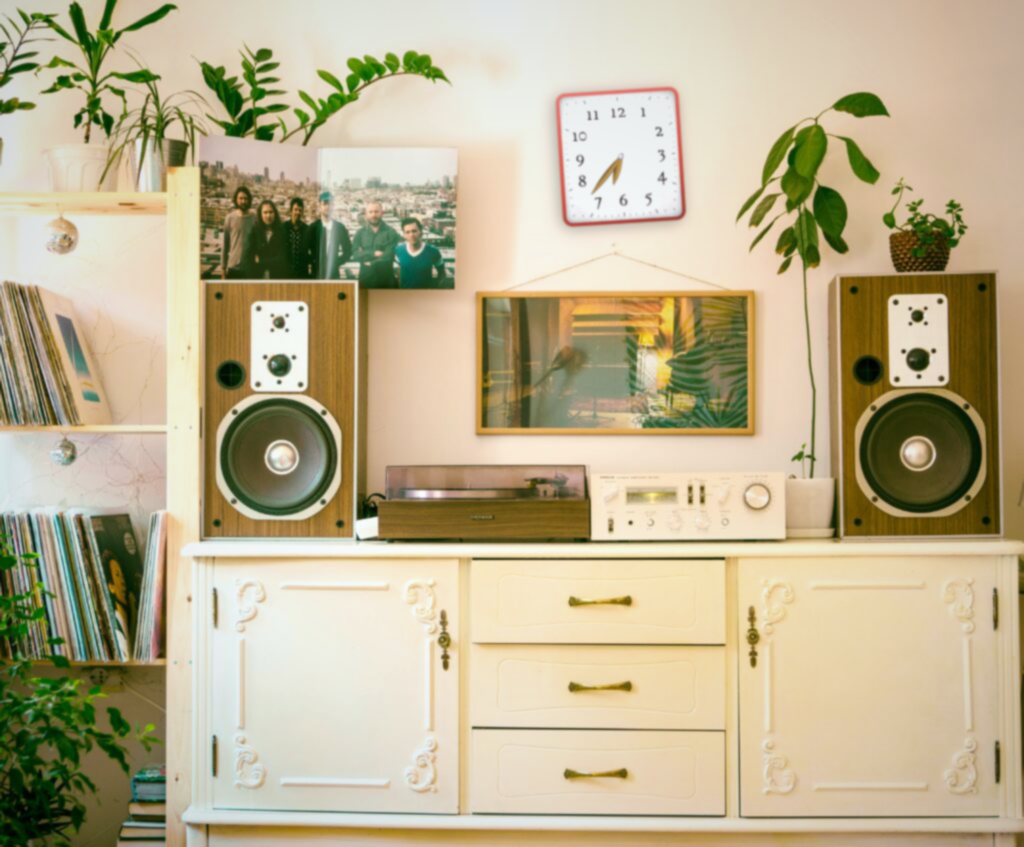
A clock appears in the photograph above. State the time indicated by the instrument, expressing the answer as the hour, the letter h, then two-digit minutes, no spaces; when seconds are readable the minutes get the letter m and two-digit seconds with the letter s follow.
6h37
